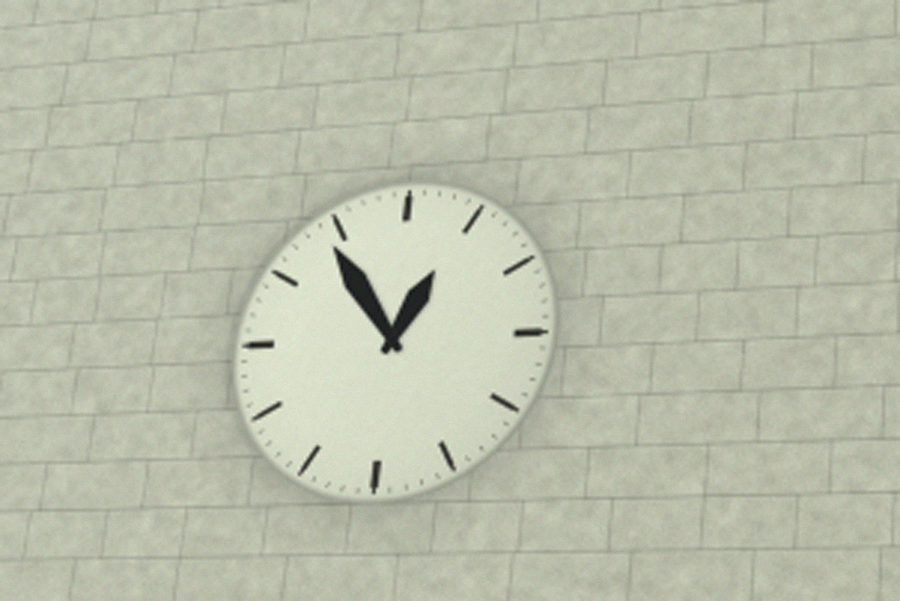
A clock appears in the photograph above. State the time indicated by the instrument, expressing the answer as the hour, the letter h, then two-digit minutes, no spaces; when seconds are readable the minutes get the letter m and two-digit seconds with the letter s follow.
12h54
